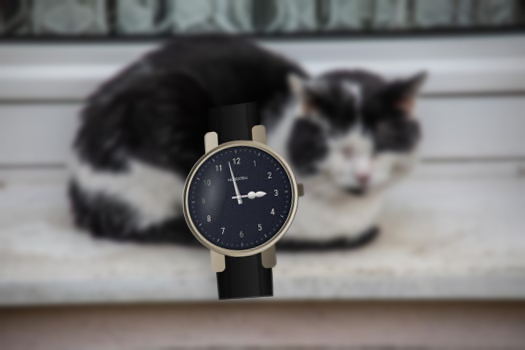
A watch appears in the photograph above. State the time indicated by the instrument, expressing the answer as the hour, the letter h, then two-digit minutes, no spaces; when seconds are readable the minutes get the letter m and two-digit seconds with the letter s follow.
2h58
